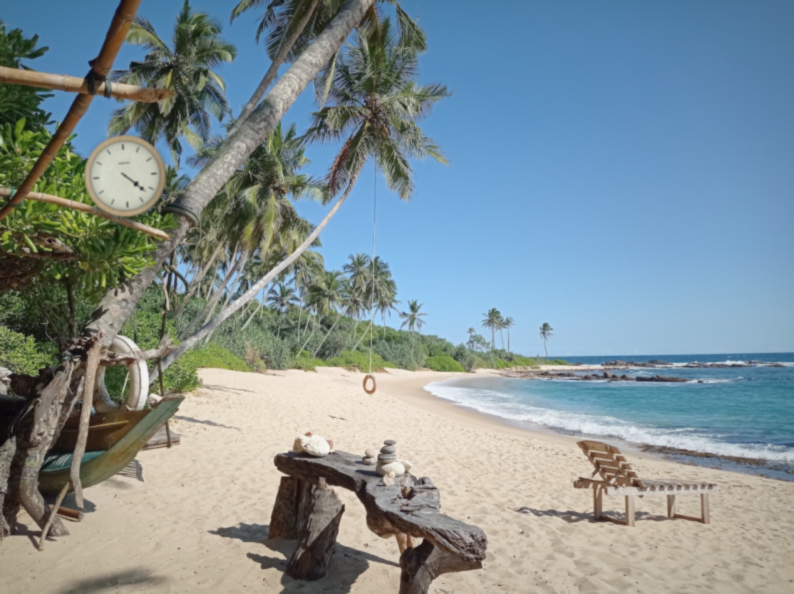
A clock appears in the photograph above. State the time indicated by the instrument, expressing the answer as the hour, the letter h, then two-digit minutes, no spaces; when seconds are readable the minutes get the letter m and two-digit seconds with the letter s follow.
4h22
